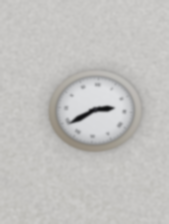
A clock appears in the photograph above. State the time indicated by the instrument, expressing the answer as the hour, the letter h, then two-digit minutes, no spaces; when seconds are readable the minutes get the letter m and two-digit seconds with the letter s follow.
2h39
